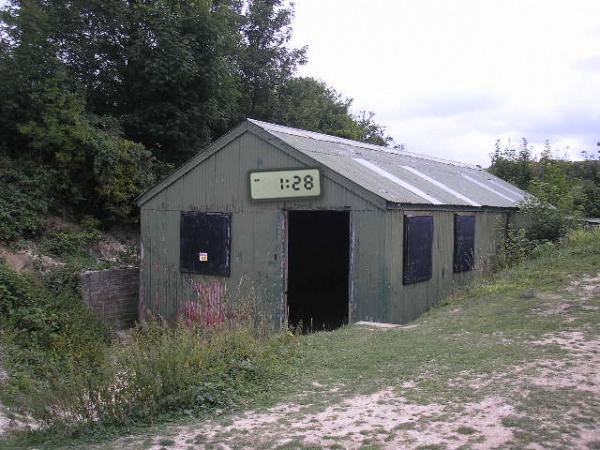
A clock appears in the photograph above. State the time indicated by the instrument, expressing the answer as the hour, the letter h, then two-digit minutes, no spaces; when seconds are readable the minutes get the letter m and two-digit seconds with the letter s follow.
1h28
